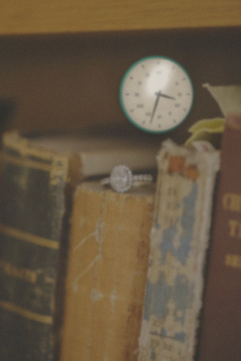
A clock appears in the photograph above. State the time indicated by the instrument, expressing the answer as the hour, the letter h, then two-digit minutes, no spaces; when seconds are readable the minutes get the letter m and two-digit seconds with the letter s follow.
3h33
